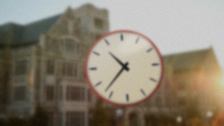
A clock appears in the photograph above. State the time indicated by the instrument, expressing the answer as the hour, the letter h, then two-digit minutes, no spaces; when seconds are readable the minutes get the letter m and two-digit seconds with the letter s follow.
10h37
